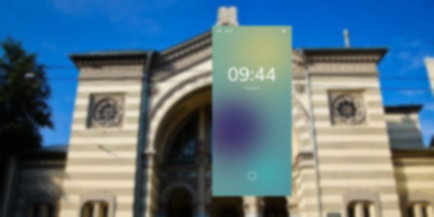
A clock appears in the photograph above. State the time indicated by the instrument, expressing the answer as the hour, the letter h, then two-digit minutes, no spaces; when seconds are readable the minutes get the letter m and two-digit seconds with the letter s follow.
9h44
